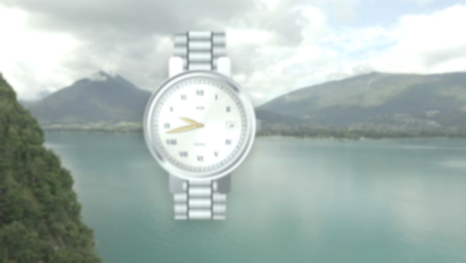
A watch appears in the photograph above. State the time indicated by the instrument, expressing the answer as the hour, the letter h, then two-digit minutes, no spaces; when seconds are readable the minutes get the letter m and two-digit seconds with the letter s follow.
9h43
